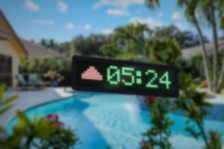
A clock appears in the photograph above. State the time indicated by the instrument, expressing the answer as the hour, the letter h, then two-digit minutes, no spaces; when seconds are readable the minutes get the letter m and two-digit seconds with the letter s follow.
5h24
